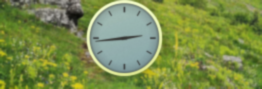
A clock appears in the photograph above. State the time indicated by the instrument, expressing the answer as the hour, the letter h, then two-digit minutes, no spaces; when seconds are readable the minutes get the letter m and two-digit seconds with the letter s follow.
2h44
